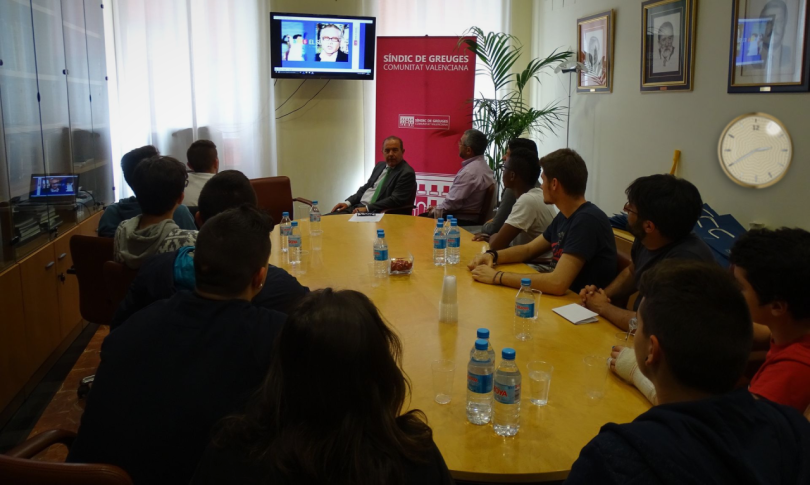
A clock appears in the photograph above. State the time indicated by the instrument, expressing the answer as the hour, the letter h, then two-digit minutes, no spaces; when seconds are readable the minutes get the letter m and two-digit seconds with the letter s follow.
2h40
